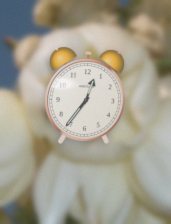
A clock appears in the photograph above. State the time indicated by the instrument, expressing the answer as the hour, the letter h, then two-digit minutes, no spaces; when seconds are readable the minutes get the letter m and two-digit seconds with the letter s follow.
12h36
